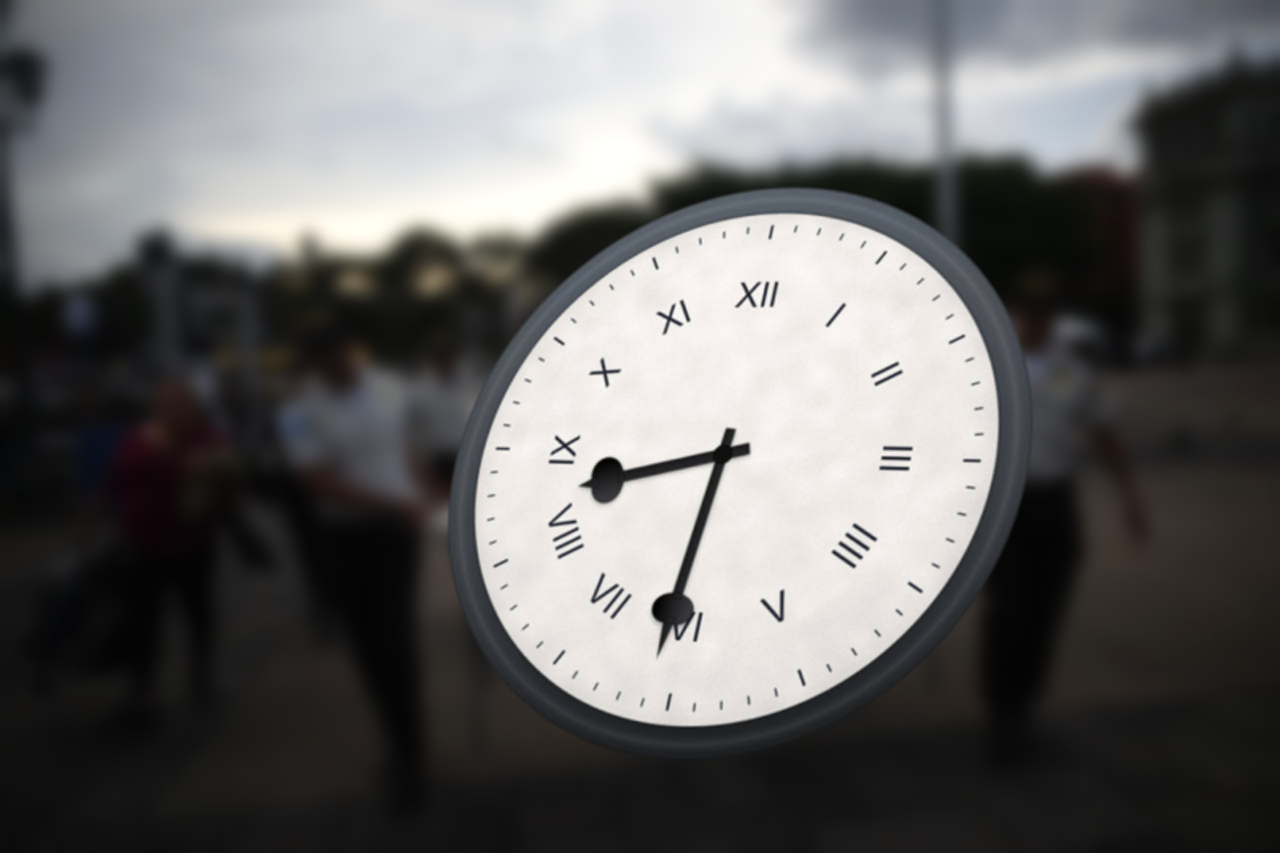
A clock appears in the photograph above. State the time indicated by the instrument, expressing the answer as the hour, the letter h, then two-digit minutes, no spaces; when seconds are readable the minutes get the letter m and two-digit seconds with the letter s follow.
8h31
